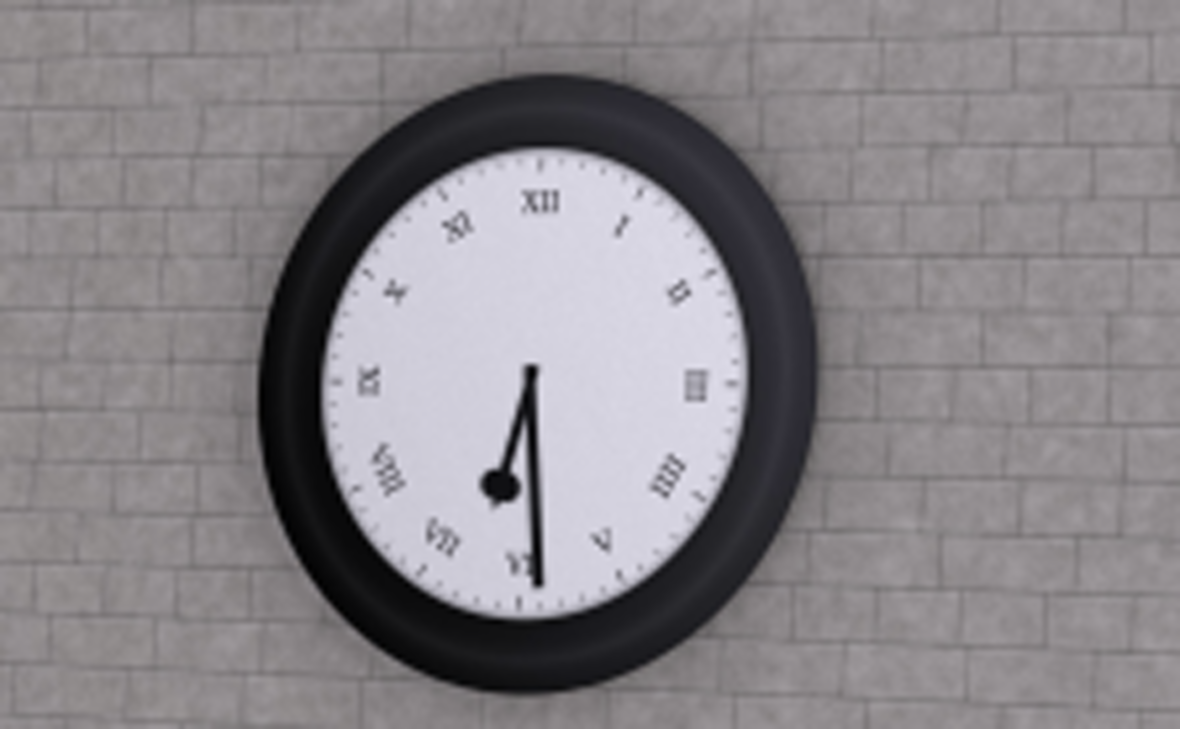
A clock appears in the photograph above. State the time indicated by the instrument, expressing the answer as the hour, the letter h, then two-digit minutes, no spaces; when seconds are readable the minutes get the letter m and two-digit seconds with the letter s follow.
6h29
